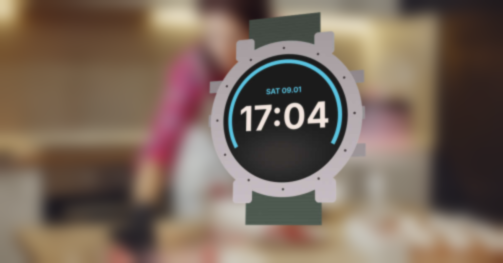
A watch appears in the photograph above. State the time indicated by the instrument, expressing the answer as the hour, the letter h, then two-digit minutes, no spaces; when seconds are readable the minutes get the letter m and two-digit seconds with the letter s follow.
17h04
